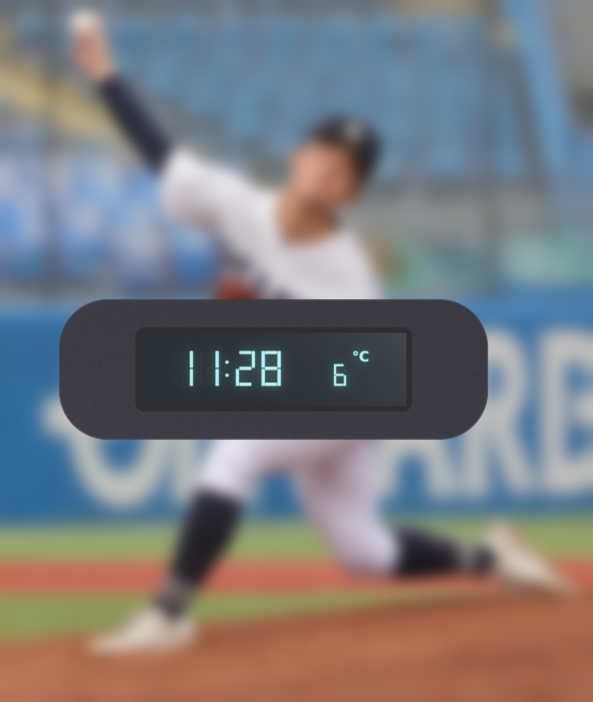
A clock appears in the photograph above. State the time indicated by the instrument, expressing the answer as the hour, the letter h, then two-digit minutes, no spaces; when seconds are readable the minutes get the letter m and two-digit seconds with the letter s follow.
11h28
